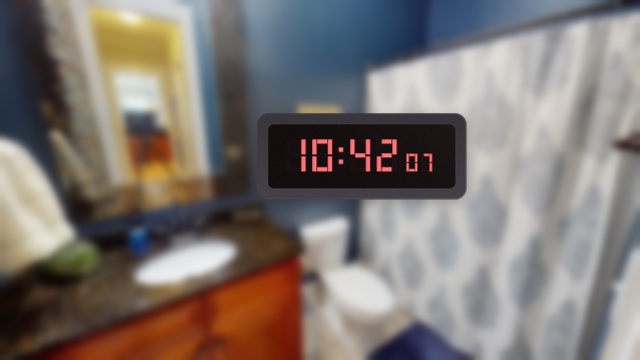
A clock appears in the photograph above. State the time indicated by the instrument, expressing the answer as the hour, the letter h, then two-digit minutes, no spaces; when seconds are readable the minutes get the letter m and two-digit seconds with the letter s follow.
10h42m07s
